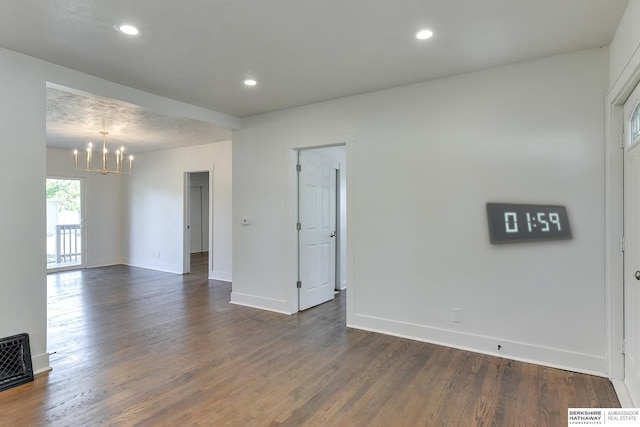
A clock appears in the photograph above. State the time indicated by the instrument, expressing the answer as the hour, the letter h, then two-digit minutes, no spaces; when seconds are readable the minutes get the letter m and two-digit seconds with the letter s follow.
1h59
